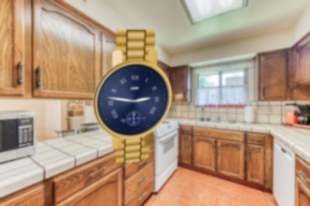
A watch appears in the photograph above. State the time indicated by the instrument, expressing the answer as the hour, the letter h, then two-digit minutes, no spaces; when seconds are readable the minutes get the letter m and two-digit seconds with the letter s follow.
2h47
